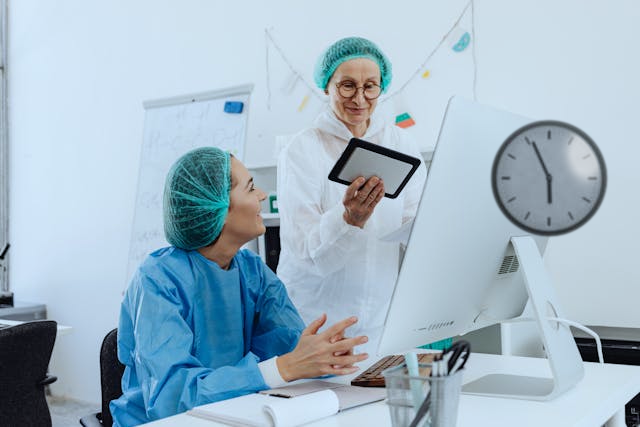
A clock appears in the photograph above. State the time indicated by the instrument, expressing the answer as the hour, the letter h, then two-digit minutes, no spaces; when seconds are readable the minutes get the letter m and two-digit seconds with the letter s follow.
5h56
